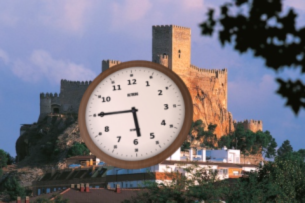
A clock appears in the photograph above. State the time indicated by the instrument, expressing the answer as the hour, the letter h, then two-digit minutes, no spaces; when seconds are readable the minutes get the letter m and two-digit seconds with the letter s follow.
5h45
